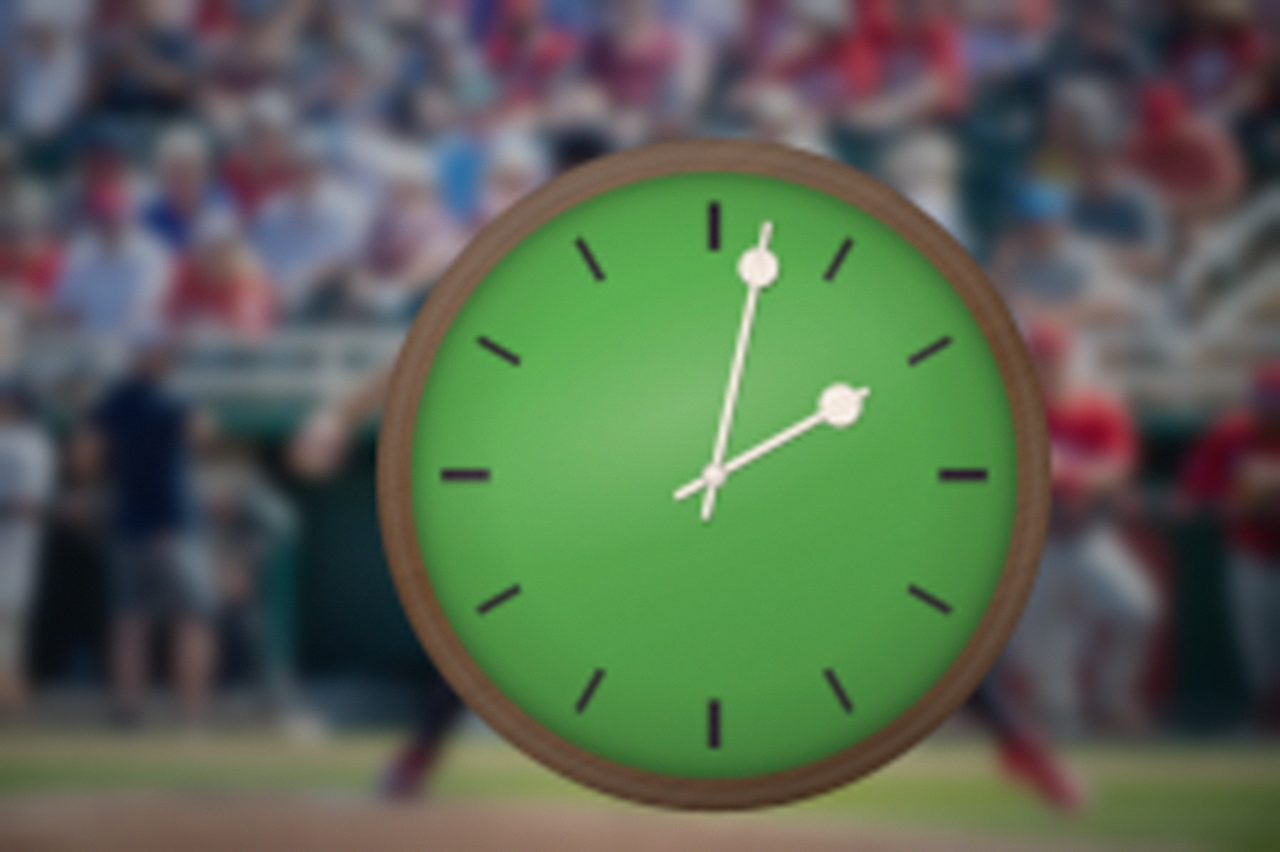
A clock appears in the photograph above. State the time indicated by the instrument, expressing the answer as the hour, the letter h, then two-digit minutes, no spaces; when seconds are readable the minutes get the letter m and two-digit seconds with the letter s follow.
2h02
